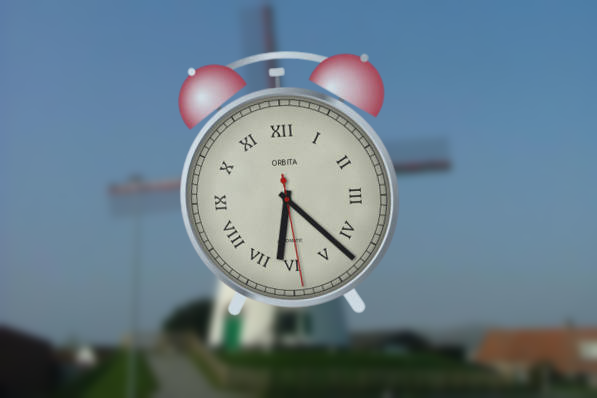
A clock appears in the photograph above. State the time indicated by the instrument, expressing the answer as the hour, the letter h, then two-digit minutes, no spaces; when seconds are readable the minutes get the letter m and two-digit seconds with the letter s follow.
6h22m29s
